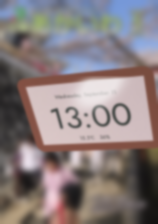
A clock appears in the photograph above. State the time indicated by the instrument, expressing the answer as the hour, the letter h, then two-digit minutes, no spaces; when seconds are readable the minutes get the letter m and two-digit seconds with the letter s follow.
13h00
